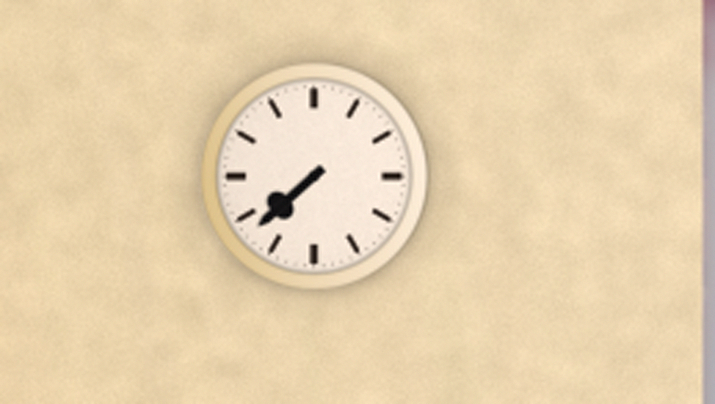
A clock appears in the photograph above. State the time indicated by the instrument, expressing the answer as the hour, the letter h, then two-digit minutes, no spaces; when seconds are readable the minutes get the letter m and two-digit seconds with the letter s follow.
7h38
